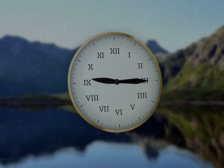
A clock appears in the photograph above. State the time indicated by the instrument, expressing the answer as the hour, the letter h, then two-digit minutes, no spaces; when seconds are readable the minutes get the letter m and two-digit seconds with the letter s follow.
9h15
